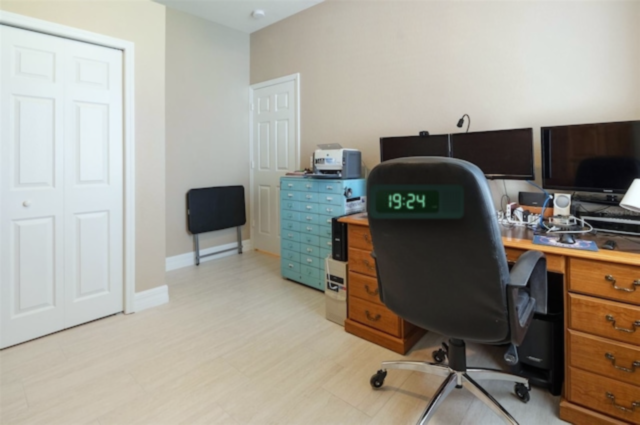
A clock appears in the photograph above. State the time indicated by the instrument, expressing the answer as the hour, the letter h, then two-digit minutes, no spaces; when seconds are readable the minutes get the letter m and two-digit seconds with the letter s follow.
19h24
